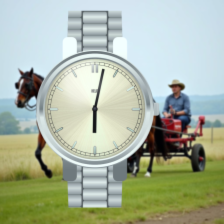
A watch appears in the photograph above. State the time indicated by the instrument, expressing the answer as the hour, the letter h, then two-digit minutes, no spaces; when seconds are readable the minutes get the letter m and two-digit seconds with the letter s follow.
6h02
